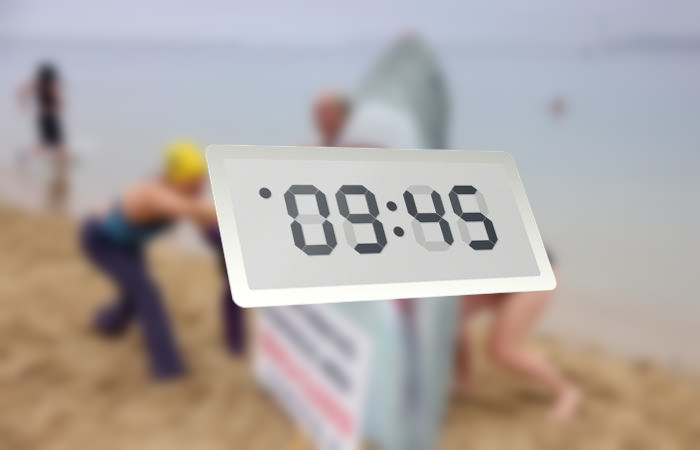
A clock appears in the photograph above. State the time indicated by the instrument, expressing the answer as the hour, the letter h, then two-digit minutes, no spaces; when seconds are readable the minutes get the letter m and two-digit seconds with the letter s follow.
9h45
